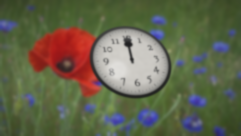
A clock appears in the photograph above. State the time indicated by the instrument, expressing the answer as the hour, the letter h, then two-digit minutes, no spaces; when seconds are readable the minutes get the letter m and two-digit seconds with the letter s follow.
12h00
